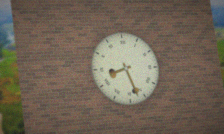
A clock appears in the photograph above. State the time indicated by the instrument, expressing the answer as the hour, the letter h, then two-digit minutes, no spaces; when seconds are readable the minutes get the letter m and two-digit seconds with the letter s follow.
8h27
